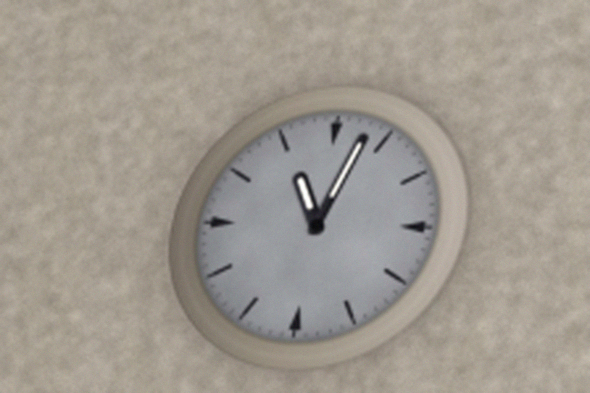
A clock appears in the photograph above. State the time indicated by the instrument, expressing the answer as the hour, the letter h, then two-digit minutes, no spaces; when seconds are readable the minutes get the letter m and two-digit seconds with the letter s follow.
11h03
